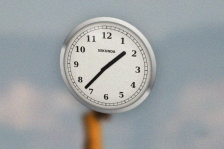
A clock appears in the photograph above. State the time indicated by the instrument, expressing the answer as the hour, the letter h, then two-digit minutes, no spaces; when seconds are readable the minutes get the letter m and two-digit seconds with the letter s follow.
1h37
